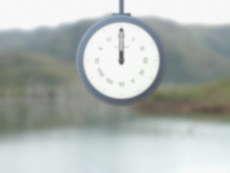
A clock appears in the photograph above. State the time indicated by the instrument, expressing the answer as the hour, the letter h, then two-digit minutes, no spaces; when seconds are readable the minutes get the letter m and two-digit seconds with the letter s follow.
12h00
